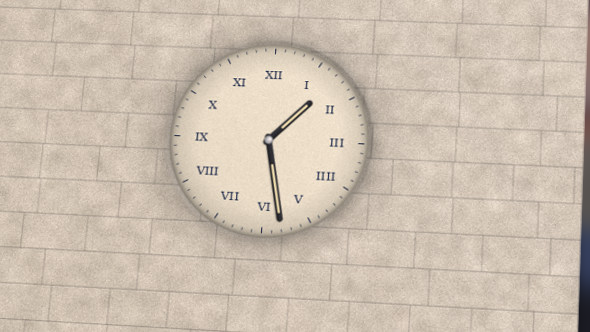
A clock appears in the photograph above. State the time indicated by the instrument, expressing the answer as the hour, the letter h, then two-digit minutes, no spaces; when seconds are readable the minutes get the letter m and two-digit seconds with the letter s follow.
1h28
